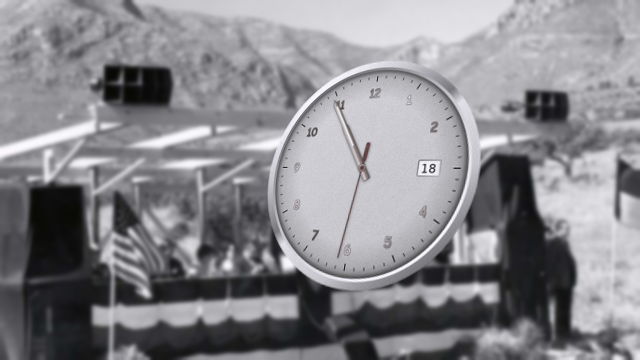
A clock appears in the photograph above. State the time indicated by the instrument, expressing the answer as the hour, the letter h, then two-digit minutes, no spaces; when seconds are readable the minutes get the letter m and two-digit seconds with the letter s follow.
10h54m31s
